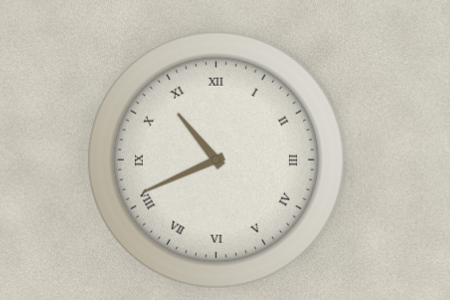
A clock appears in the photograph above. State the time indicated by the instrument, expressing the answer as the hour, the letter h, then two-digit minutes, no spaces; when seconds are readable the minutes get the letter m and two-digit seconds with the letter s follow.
10h41
